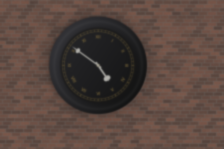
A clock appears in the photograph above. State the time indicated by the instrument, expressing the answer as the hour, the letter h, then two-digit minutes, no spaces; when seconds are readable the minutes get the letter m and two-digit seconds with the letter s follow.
4h51
